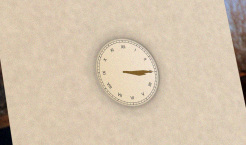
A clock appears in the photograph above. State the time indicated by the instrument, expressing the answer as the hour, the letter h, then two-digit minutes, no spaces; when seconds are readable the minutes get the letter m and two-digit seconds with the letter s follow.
3h15
